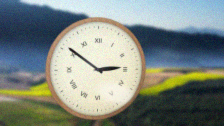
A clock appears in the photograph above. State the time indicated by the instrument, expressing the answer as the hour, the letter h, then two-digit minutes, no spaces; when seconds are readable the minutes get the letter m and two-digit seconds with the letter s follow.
2h51
